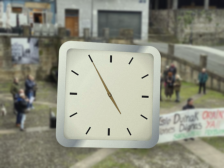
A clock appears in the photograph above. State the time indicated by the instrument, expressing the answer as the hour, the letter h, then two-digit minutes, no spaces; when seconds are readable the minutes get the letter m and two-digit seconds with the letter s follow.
4h55
